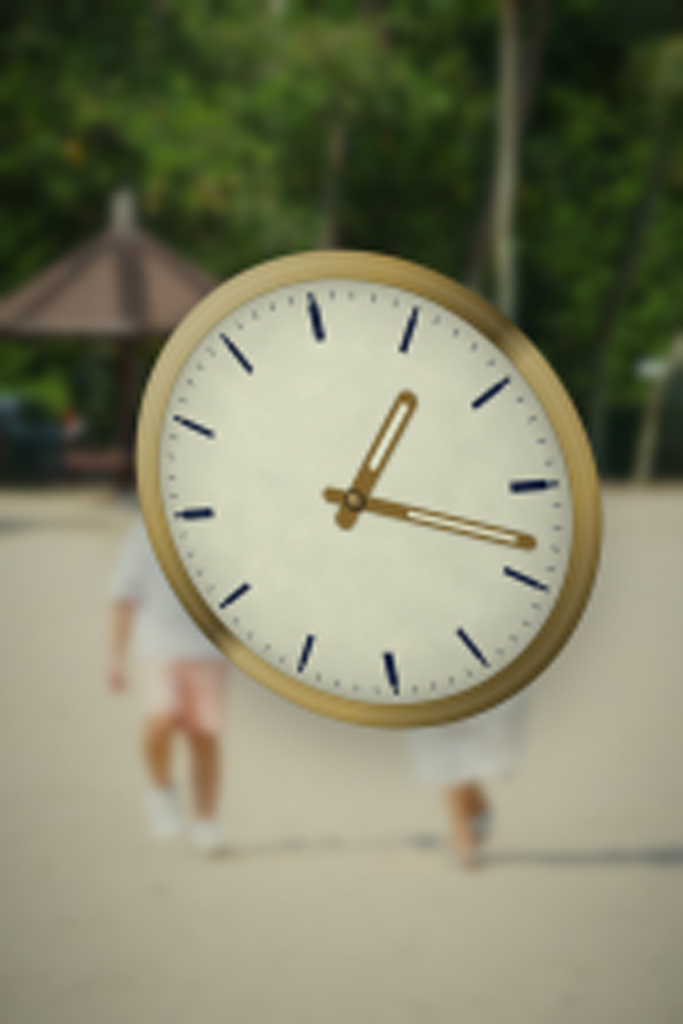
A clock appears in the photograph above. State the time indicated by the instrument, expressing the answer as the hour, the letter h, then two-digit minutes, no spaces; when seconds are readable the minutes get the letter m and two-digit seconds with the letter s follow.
1h18
